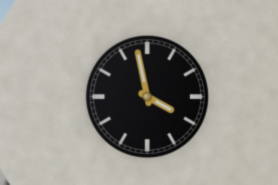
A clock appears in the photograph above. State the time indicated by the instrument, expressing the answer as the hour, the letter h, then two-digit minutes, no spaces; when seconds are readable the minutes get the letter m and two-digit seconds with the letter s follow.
3h58
